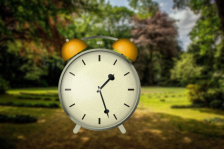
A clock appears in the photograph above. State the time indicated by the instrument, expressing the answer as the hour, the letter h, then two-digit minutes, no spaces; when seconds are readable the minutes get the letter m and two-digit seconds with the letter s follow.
1h27
